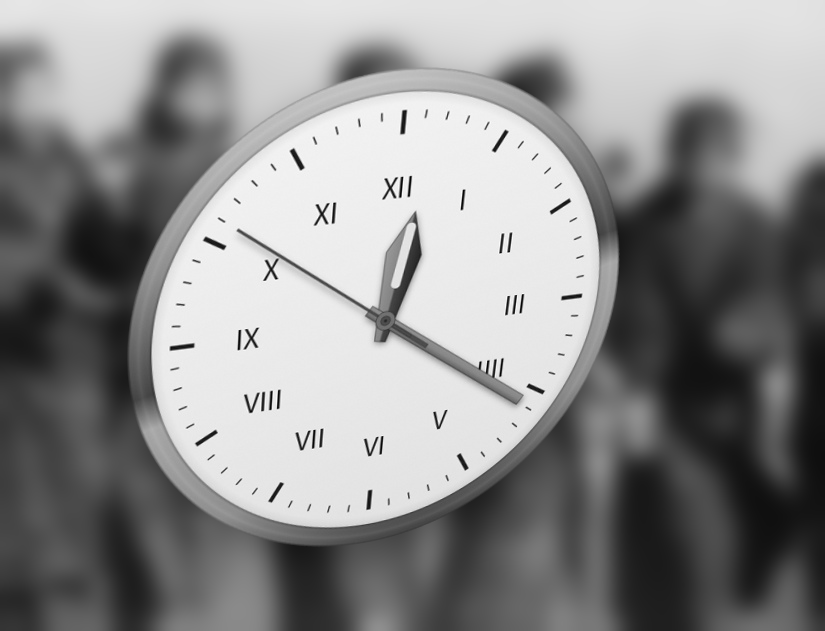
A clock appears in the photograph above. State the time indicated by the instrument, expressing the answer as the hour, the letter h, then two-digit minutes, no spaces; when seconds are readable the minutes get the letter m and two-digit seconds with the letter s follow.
12h20m51s
